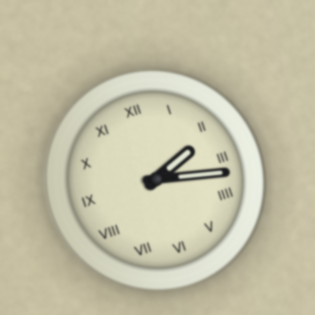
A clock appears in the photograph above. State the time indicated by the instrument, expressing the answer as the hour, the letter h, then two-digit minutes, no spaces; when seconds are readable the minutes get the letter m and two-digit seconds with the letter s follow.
2h17
